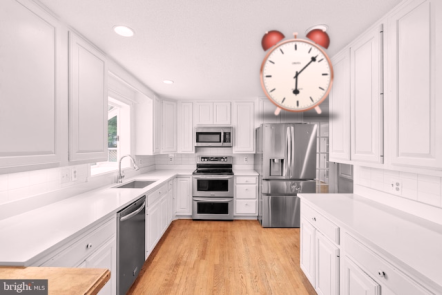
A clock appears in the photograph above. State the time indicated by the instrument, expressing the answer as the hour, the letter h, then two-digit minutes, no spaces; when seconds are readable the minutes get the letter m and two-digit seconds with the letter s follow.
6h08
